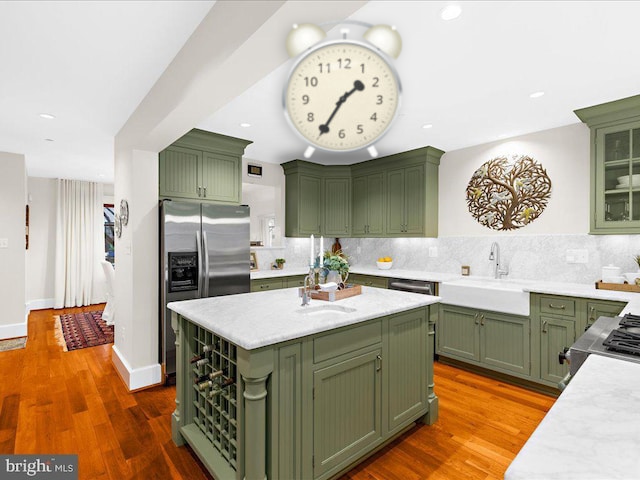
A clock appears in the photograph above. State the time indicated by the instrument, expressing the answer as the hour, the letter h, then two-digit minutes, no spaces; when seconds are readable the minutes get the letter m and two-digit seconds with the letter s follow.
1h35
